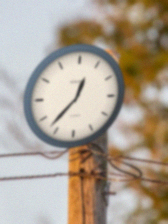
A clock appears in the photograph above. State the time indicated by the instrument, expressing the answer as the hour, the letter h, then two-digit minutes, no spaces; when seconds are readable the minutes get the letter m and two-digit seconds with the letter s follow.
12h37
